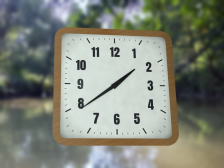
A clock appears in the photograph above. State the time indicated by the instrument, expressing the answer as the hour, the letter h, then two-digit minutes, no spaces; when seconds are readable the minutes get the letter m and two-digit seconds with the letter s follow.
1h39
